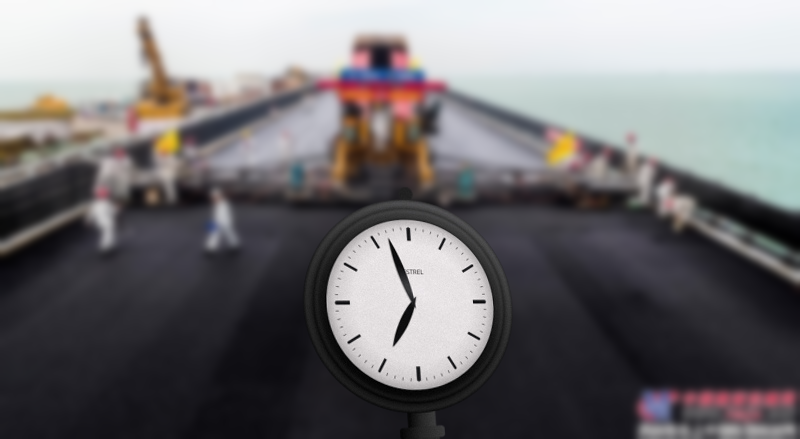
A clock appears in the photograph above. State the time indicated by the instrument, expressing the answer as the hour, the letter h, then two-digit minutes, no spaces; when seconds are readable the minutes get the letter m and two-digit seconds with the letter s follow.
6h57
